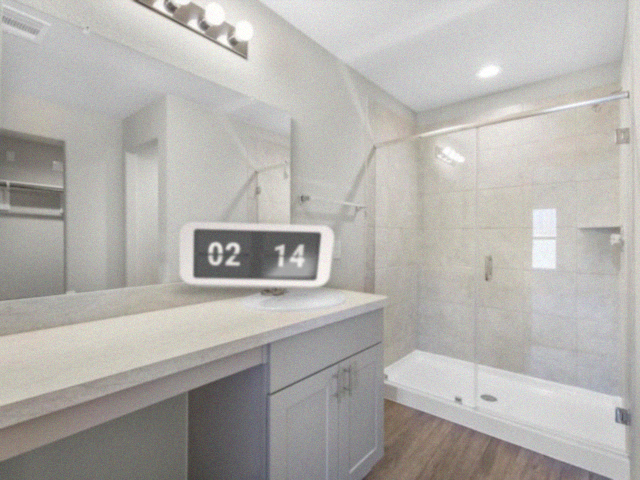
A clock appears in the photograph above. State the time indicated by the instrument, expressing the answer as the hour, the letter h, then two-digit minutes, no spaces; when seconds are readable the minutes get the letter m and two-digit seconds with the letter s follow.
2h14
